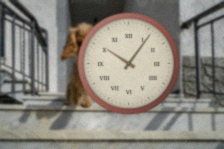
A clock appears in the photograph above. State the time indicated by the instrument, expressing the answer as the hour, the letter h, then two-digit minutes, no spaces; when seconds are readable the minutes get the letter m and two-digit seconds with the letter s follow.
10h06
